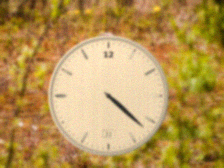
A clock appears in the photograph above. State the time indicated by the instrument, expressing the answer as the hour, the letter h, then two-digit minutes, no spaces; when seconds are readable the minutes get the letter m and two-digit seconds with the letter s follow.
4h22
